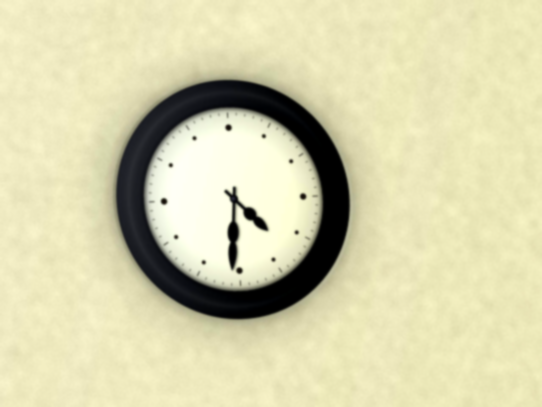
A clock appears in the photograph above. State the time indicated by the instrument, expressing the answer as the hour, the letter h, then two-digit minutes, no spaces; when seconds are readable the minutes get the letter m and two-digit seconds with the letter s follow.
4h31
